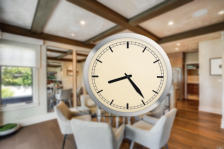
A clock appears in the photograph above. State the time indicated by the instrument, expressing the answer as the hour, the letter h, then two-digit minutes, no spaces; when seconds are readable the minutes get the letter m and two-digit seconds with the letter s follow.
8h24
